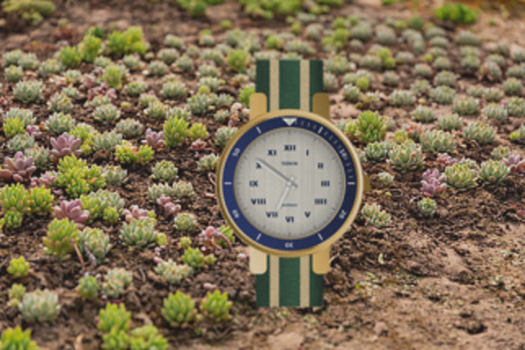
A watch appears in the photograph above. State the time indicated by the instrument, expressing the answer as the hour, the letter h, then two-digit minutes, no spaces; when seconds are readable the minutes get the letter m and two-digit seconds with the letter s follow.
6h51
